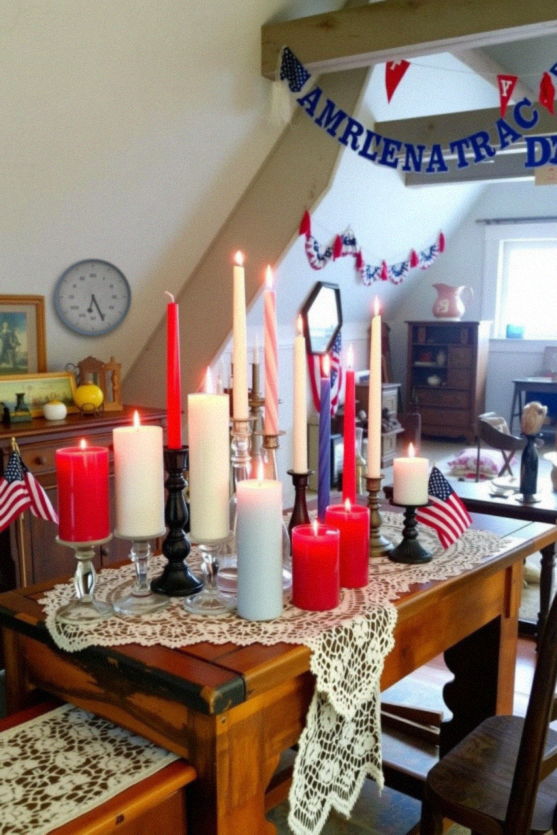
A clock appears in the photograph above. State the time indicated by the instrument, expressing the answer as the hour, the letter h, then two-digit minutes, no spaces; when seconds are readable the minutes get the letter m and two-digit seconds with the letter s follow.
6h26
